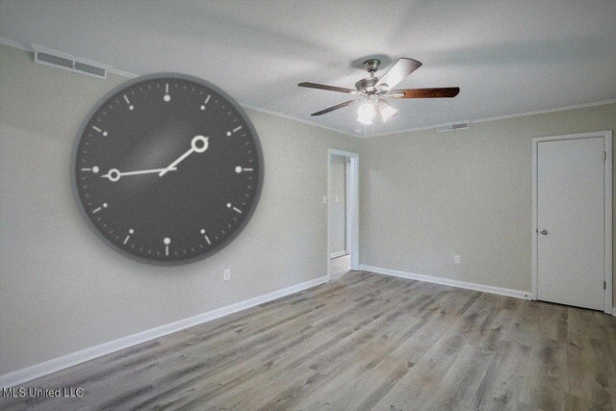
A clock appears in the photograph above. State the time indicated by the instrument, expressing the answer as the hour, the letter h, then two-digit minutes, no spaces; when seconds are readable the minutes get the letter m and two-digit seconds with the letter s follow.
1h44
